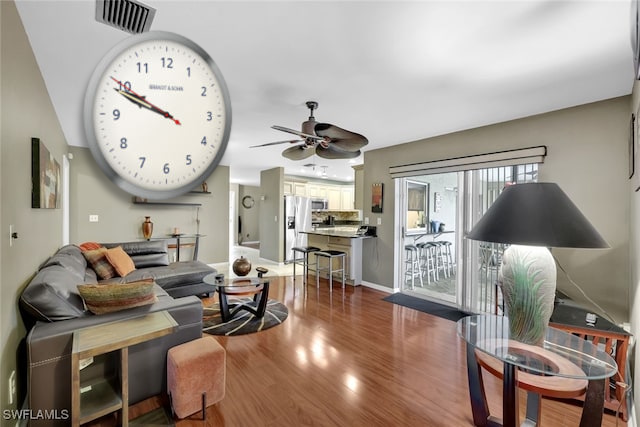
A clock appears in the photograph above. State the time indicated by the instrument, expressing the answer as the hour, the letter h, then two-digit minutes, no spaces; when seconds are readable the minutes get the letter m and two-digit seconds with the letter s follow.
9h48m50s
